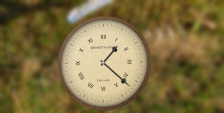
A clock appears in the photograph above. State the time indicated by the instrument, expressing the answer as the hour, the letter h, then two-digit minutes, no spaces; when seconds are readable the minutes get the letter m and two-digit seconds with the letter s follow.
1h22
